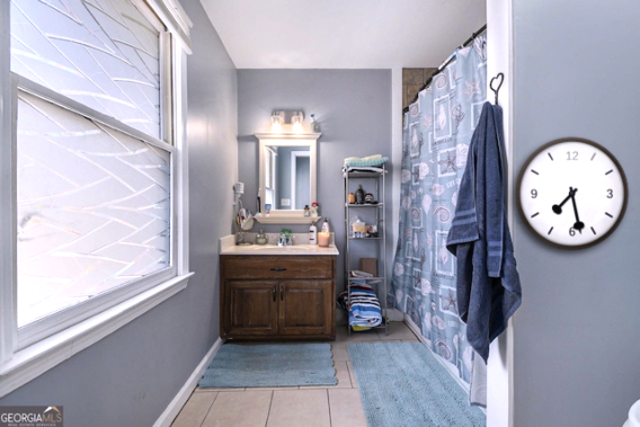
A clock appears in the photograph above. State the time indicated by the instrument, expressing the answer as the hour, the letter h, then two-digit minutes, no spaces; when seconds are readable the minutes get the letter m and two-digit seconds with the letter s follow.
7h28
